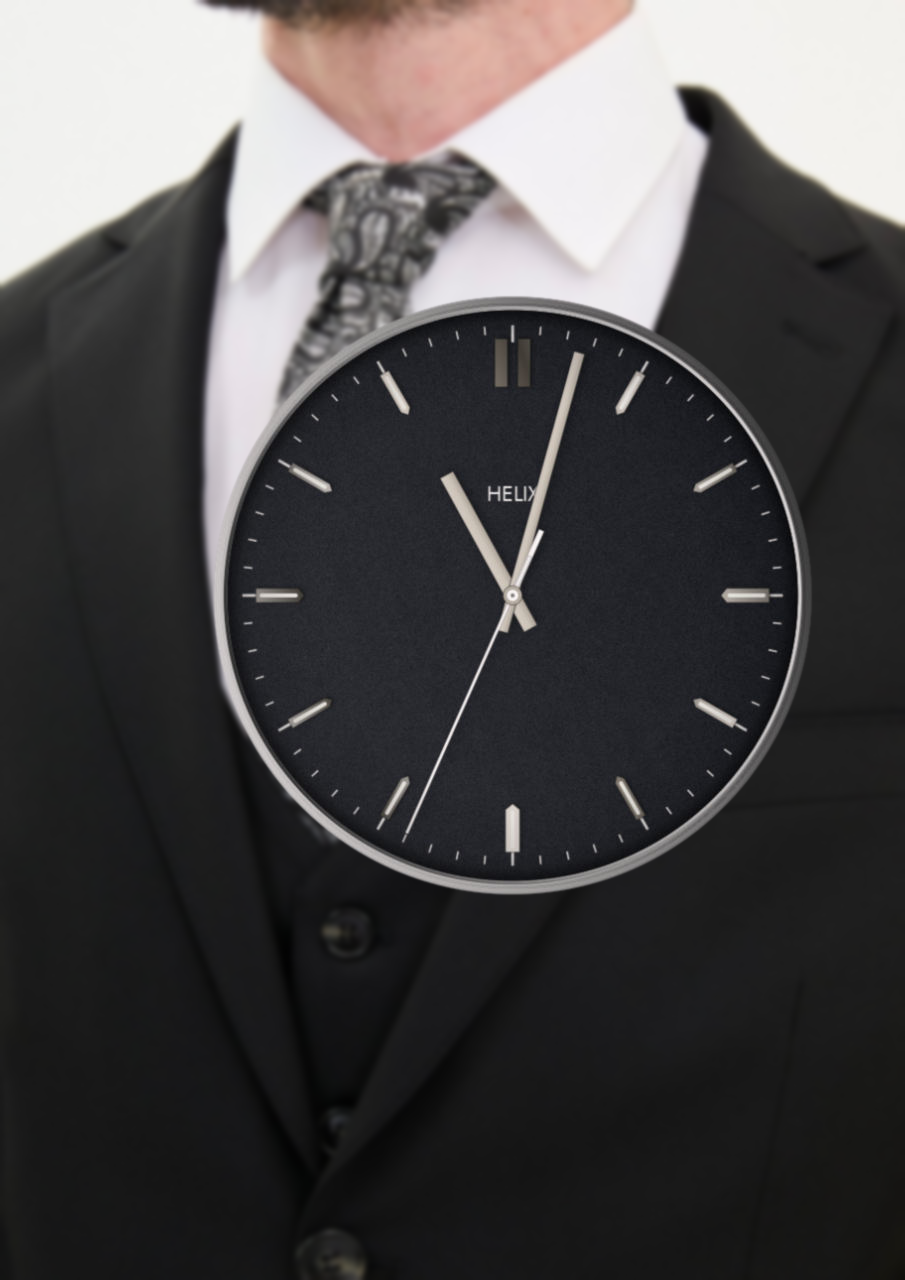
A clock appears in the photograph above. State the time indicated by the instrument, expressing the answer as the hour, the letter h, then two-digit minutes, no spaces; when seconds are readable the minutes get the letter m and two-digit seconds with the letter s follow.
11h02m34s
